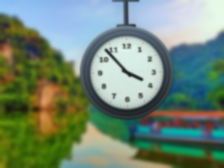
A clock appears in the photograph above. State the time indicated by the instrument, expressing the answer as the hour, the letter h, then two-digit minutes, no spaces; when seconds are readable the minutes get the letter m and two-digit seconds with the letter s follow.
3h53
